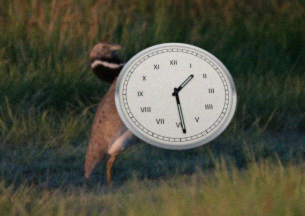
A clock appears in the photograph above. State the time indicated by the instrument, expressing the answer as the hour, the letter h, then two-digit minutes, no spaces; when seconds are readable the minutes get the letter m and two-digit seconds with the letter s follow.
1h29
